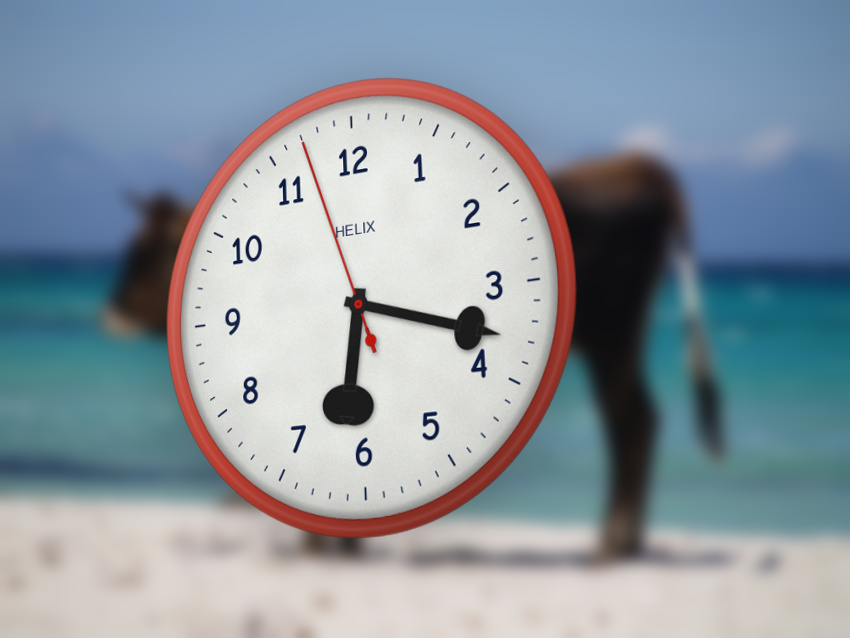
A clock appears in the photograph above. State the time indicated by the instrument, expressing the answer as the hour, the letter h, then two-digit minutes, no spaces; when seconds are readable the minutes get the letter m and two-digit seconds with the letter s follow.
6h17m57s
